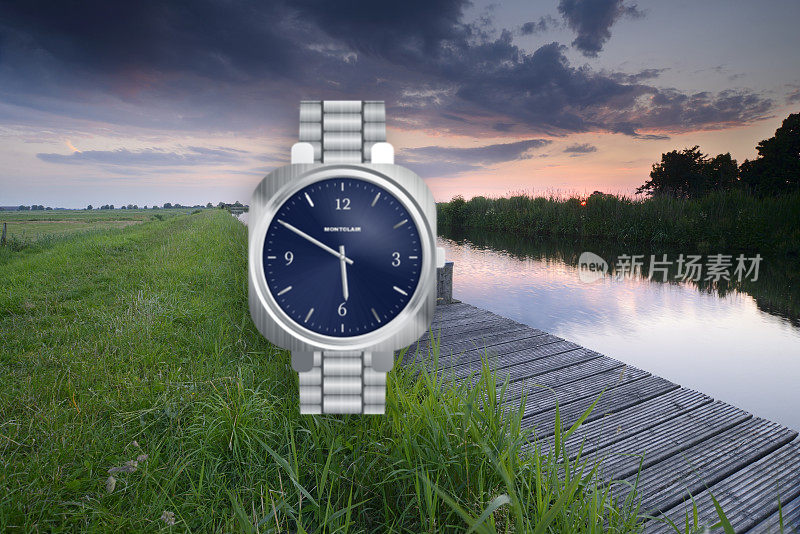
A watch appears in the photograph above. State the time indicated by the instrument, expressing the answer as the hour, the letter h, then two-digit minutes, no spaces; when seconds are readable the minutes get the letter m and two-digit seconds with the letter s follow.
5h50
